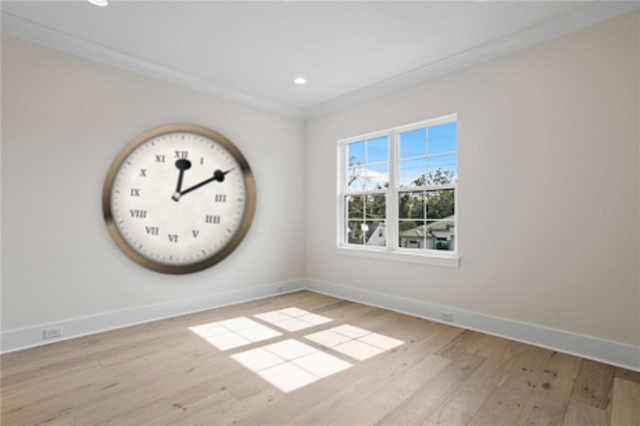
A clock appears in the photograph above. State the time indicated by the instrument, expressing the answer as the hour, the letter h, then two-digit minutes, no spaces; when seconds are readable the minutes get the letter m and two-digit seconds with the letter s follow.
12h10
